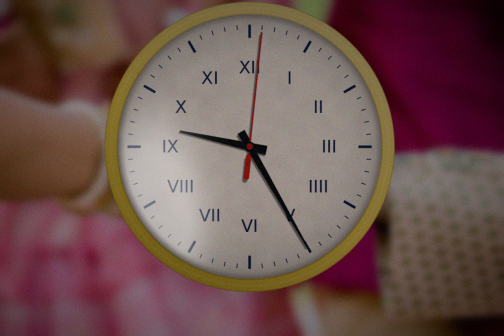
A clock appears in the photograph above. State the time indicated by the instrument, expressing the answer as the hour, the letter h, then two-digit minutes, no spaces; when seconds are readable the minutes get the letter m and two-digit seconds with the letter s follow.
9h25m01s
